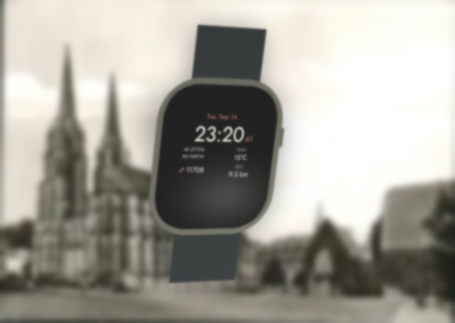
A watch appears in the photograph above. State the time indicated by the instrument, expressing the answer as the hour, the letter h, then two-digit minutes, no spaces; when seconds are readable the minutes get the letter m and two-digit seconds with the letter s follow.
23h20
